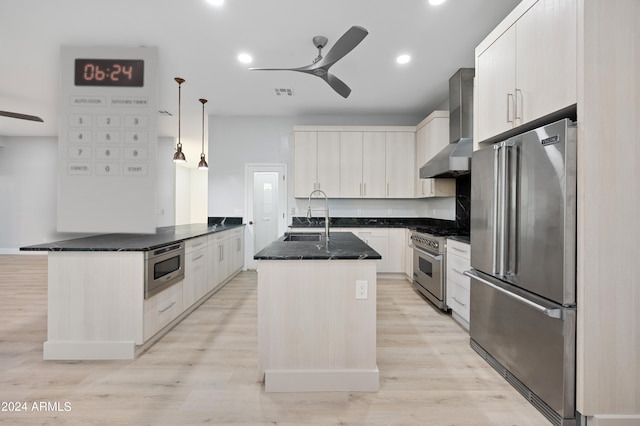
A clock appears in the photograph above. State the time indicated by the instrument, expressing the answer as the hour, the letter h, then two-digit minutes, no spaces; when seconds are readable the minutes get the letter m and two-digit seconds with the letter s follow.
6h24
